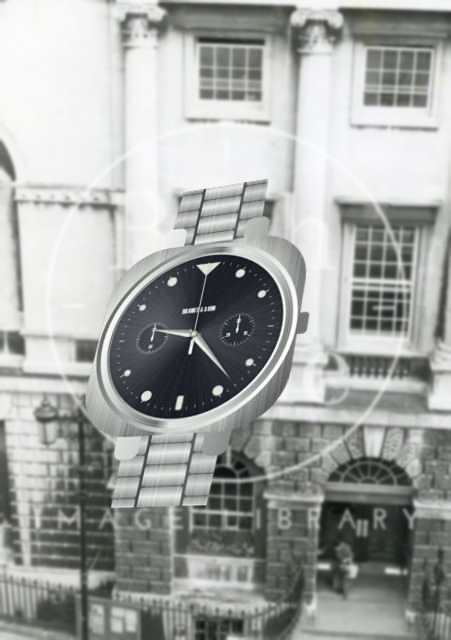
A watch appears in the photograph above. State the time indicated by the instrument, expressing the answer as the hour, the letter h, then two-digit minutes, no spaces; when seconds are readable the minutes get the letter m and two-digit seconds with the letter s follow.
9h23
